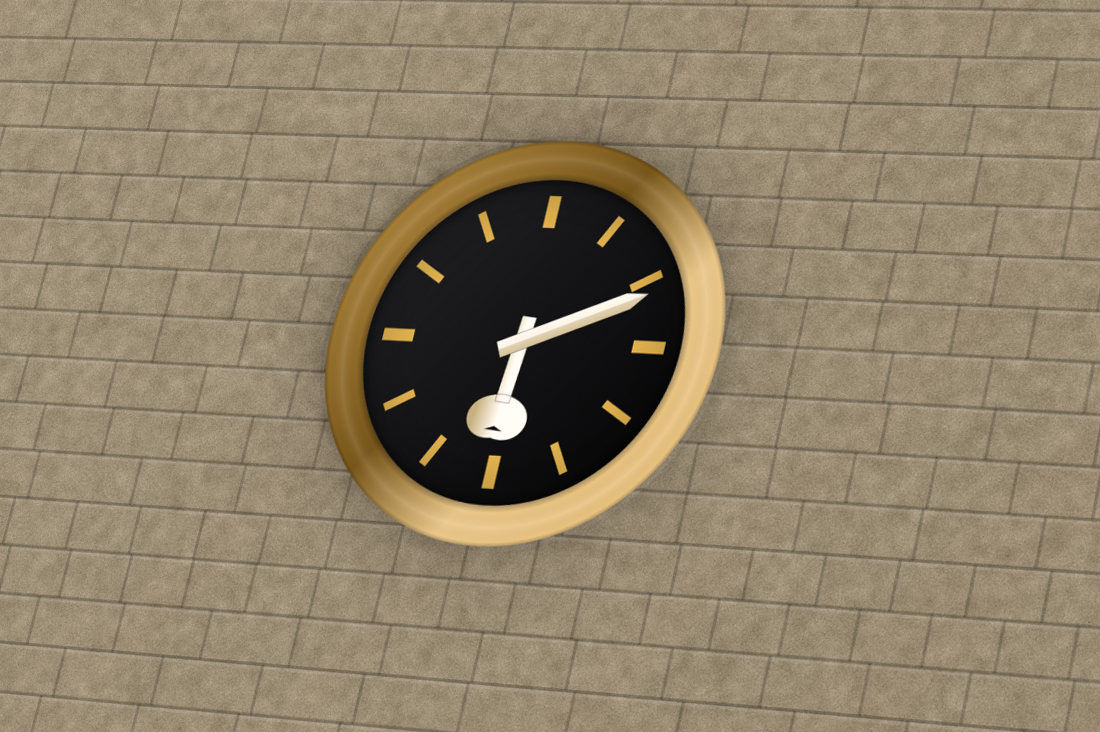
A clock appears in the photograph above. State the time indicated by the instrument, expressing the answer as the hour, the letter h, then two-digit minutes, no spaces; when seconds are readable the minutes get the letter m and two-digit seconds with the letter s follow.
6h11
